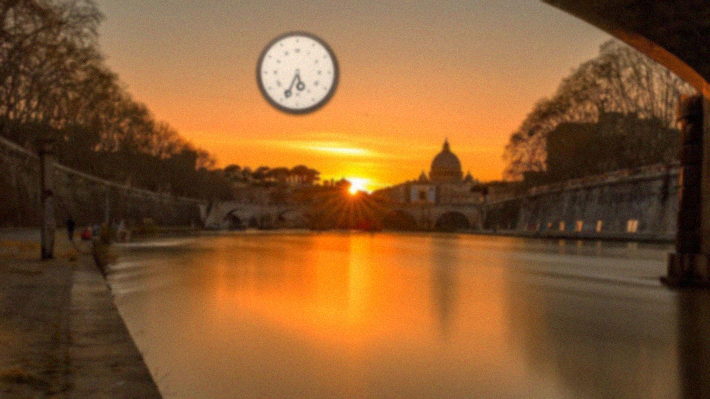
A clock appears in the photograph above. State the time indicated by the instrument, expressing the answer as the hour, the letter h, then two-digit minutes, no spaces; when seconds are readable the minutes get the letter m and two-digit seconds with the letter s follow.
5h34
